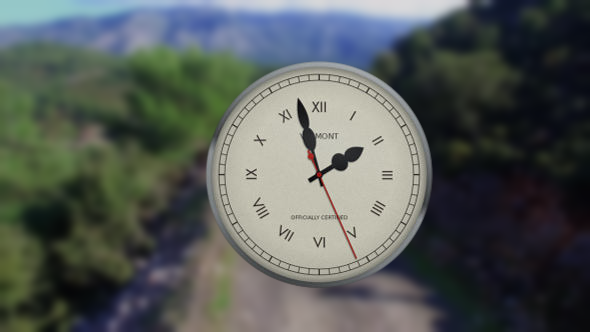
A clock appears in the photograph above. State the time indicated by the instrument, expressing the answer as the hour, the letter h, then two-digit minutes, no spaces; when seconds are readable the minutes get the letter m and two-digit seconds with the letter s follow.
1h57m26s
